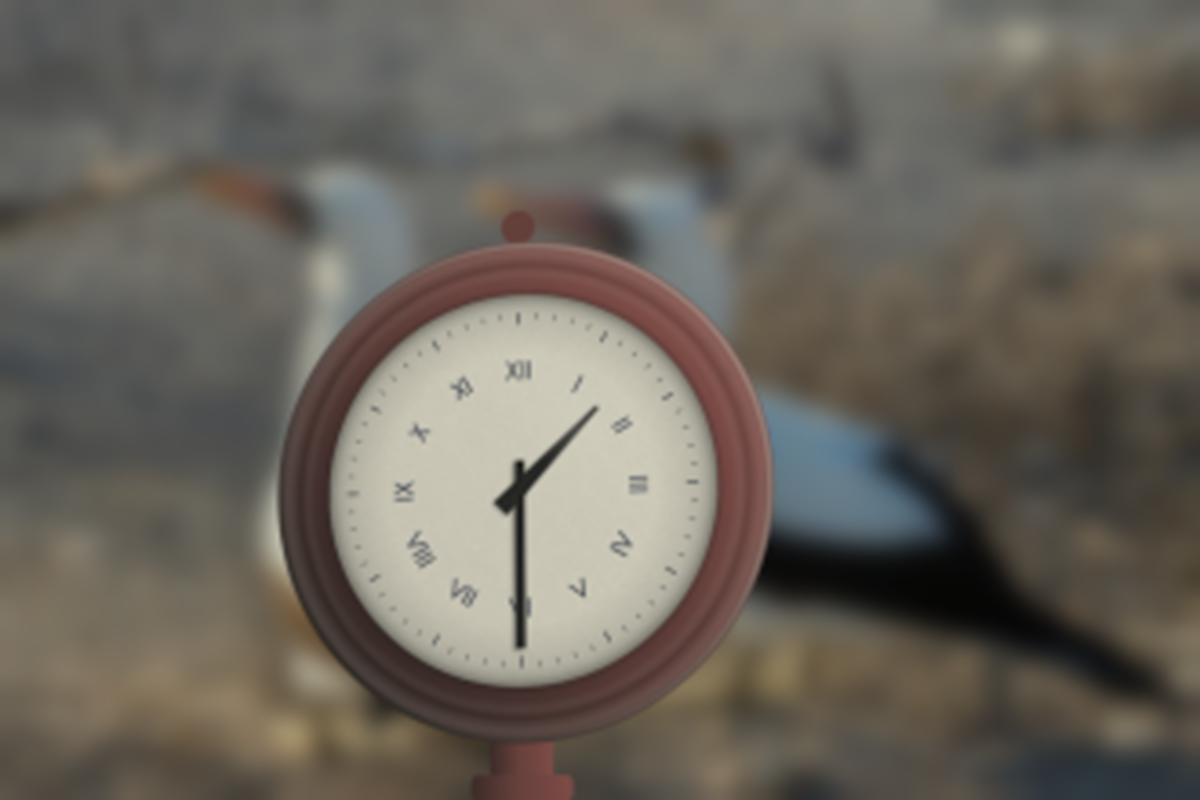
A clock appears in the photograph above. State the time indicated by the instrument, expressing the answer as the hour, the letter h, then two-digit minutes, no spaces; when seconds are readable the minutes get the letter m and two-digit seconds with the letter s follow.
1h30
